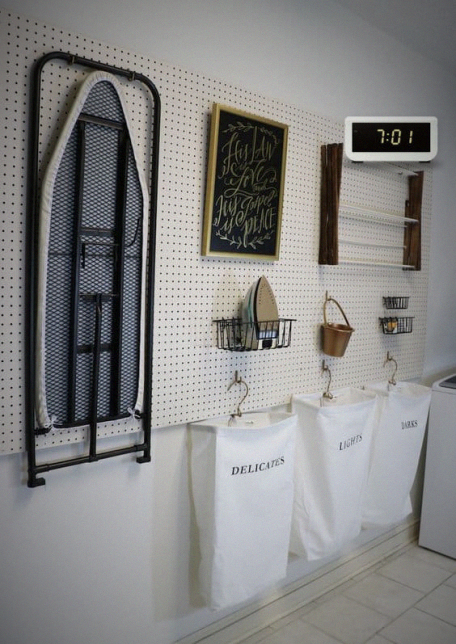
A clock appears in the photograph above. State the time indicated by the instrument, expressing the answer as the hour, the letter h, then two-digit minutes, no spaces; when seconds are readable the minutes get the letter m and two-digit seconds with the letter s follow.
7h01
